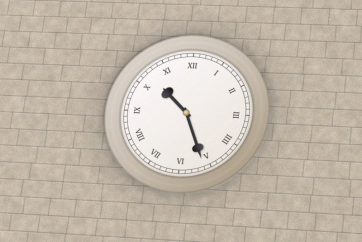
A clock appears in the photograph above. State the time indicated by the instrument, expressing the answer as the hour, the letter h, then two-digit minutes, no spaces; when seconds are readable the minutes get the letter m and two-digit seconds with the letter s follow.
10h26
